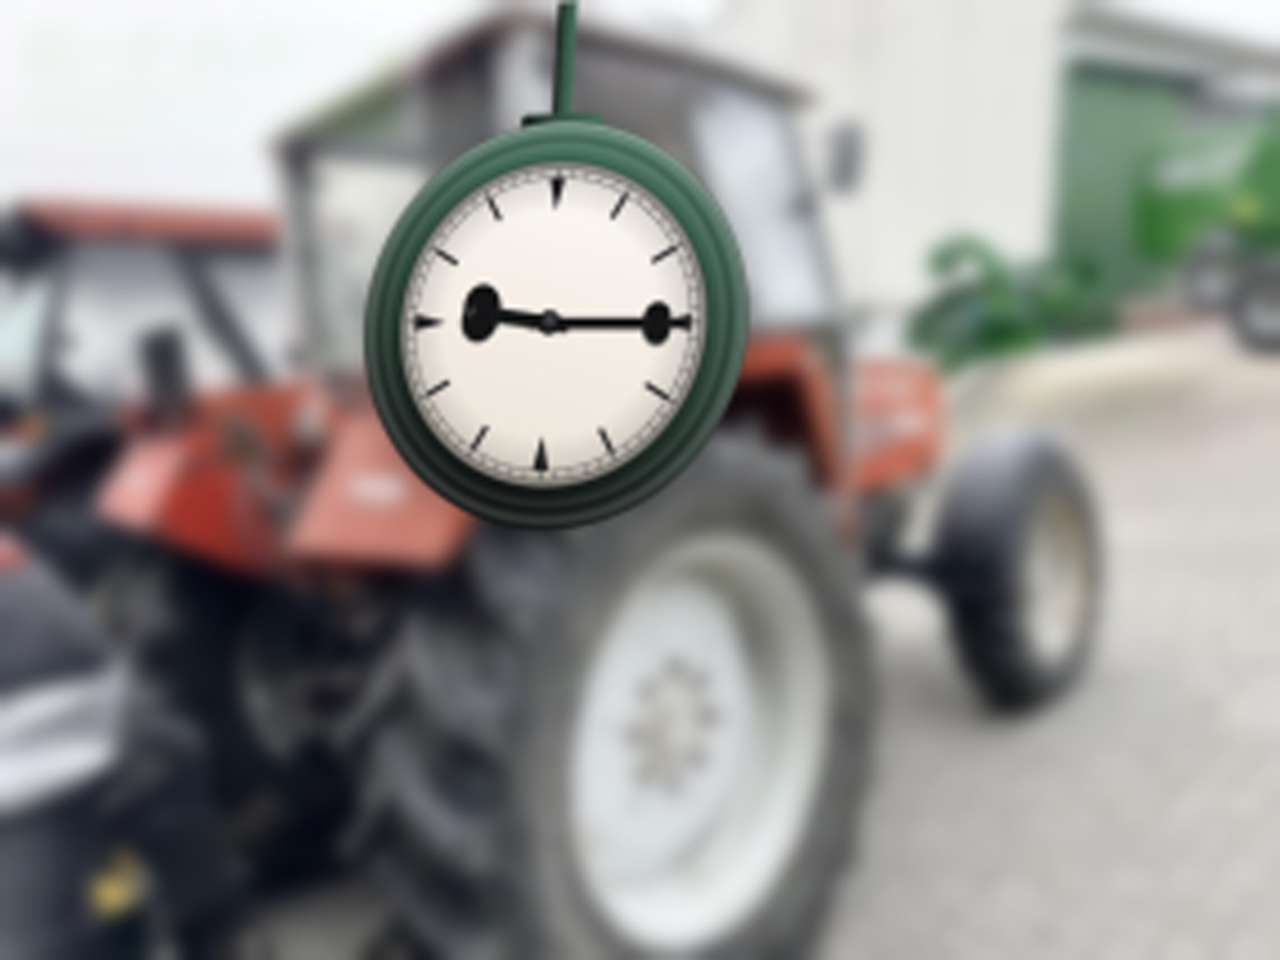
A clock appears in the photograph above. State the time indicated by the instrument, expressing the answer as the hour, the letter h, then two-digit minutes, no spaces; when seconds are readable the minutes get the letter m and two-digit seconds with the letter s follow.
9h15
